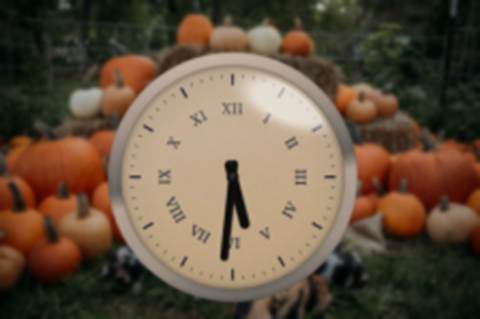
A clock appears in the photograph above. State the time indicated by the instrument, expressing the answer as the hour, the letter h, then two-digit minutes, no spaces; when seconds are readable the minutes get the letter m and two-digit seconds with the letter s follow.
5h31
